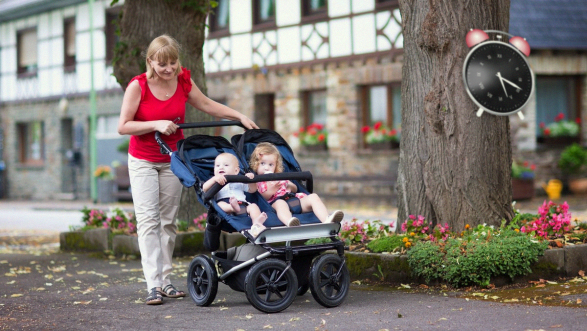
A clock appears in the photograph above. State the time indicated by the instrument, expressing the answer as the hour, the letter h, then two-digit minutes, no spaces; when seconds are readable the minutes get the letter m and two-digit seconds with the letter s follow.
5h19
